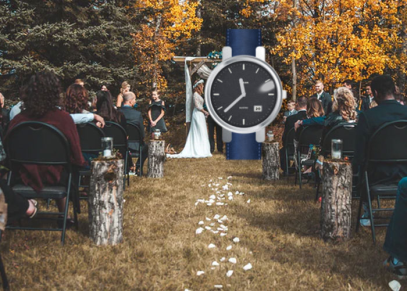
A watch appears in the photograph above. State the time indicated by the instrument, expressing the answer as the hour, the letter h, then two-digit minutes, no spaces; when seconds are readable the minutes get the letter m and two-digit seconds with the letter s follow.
11h38
